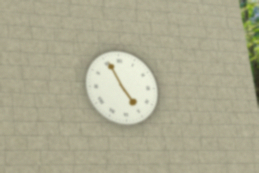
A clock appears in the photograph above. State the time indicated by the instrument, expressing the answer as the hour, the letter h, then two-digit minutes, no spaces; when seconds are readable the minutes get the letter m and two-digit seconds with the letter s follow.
4h56
